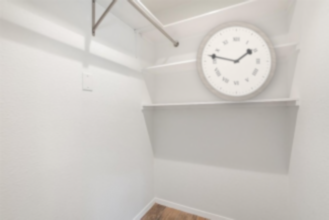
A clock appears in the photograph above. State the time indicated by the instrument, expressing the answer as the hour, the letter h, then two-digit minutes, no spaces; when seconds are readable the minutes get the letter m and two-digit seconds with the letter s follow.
1h47
